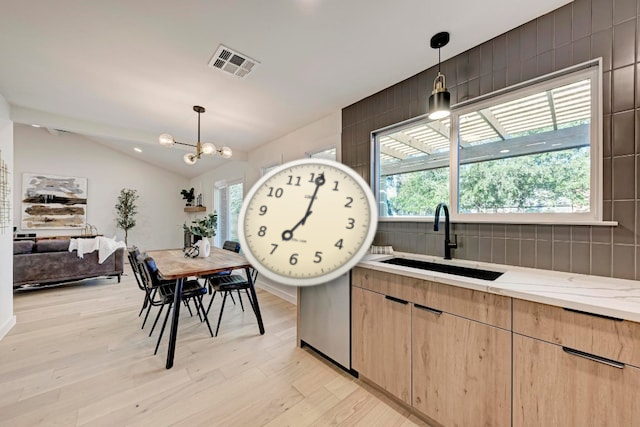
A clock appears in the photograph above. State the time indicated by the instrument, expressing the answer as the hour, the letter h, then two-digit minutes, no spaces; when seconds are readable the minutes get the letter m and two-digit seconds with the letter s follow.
7h01
